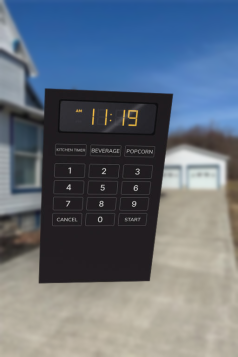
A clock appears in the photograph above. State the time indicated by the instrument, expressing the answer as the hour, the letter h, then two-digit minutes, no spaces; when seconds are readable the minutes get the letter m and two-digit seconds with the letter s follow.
11h19
